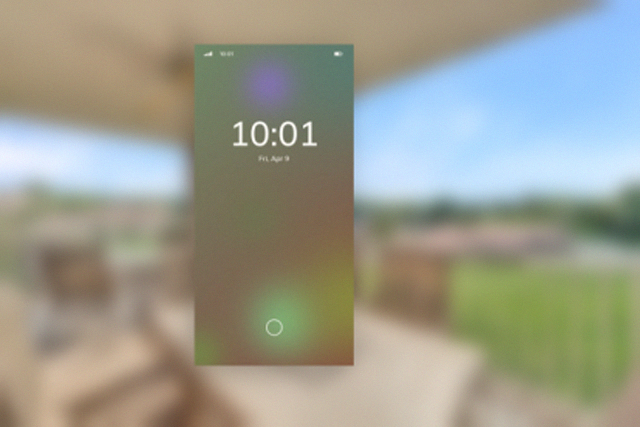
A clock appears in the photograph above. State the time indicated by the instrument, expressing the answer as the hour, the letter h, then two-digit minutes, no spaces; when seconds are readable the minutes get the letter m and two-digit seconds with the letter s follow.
10h01
